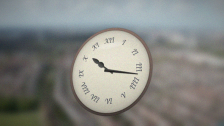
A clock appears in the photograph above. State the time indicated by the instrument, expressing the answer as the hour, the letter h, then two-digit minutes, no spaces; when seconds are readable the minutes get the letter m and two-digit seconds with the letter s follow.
10h17
